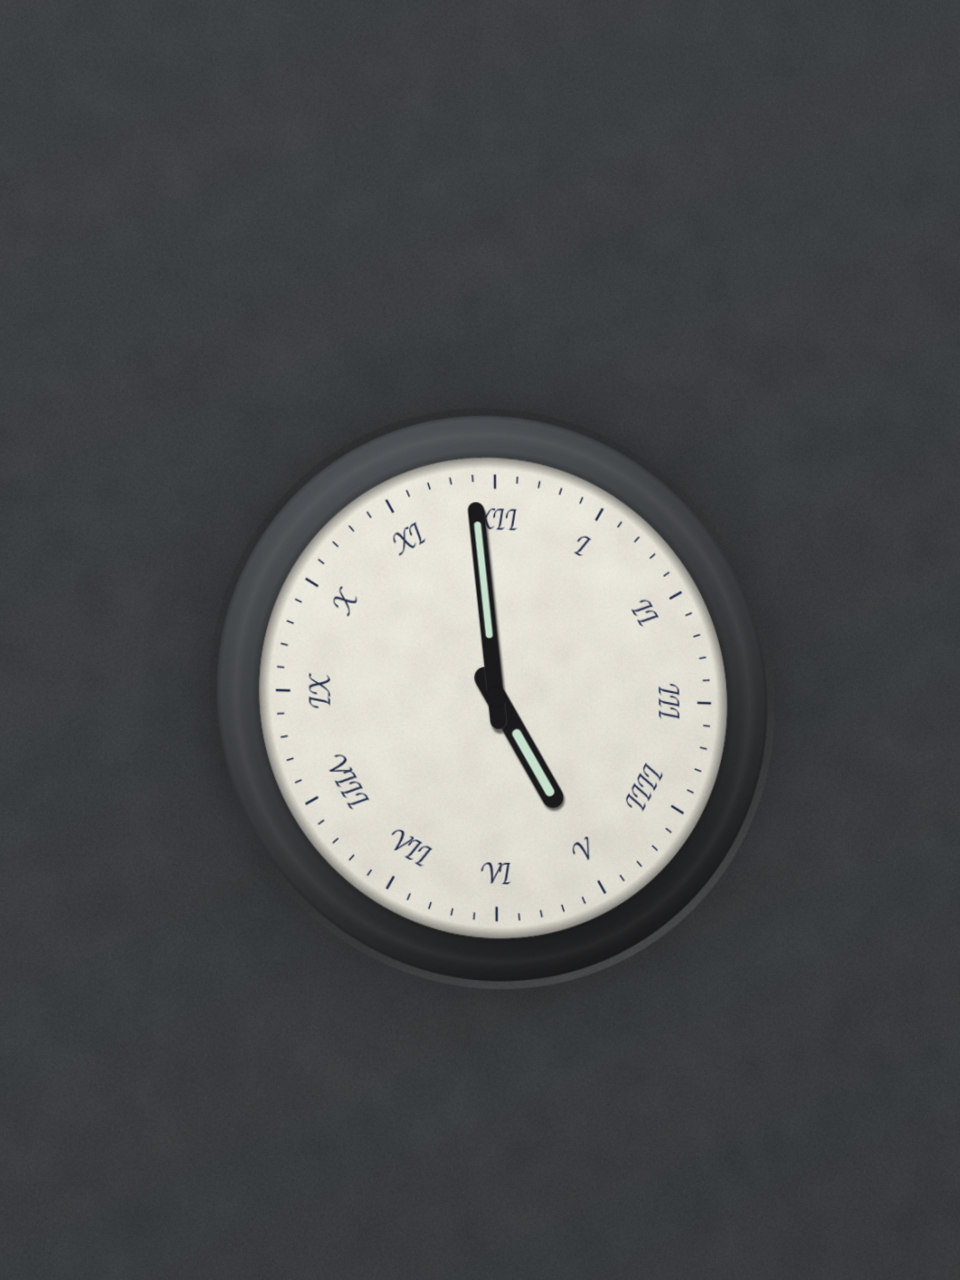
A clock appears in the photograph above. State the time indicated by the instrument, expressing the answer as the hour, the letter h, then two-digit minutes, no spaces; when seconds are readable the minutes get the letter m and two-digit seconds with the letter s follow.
4h59
